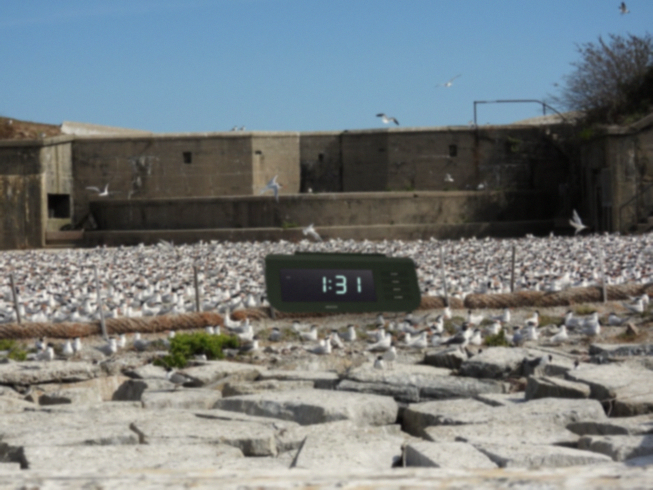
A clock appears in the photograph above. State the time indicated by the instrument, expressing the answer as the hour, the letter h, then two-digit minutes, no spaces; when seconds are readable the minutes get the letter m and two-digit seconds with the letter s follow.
1h31
